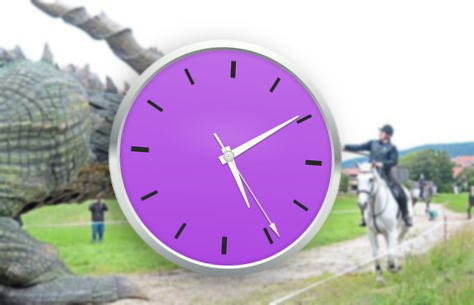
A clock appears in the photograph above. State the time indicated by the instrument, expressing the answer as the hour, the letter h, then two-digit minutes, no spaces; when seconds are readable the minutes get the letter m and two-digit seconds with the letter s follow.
5h09m24s
